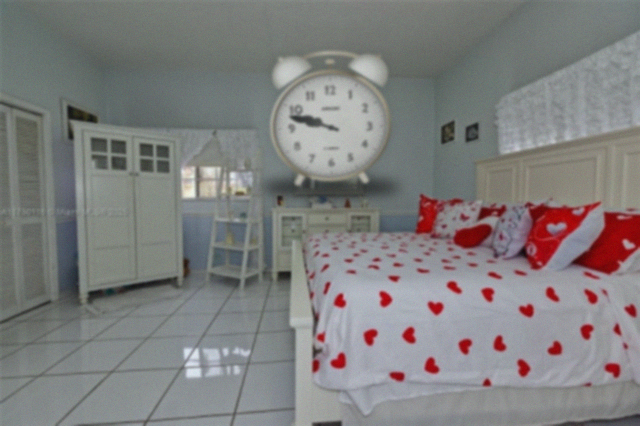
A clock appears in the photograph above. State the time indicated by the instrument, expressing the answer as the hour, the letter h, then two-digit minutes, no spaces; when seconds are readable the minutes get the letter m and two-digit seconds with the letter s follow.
9h48
